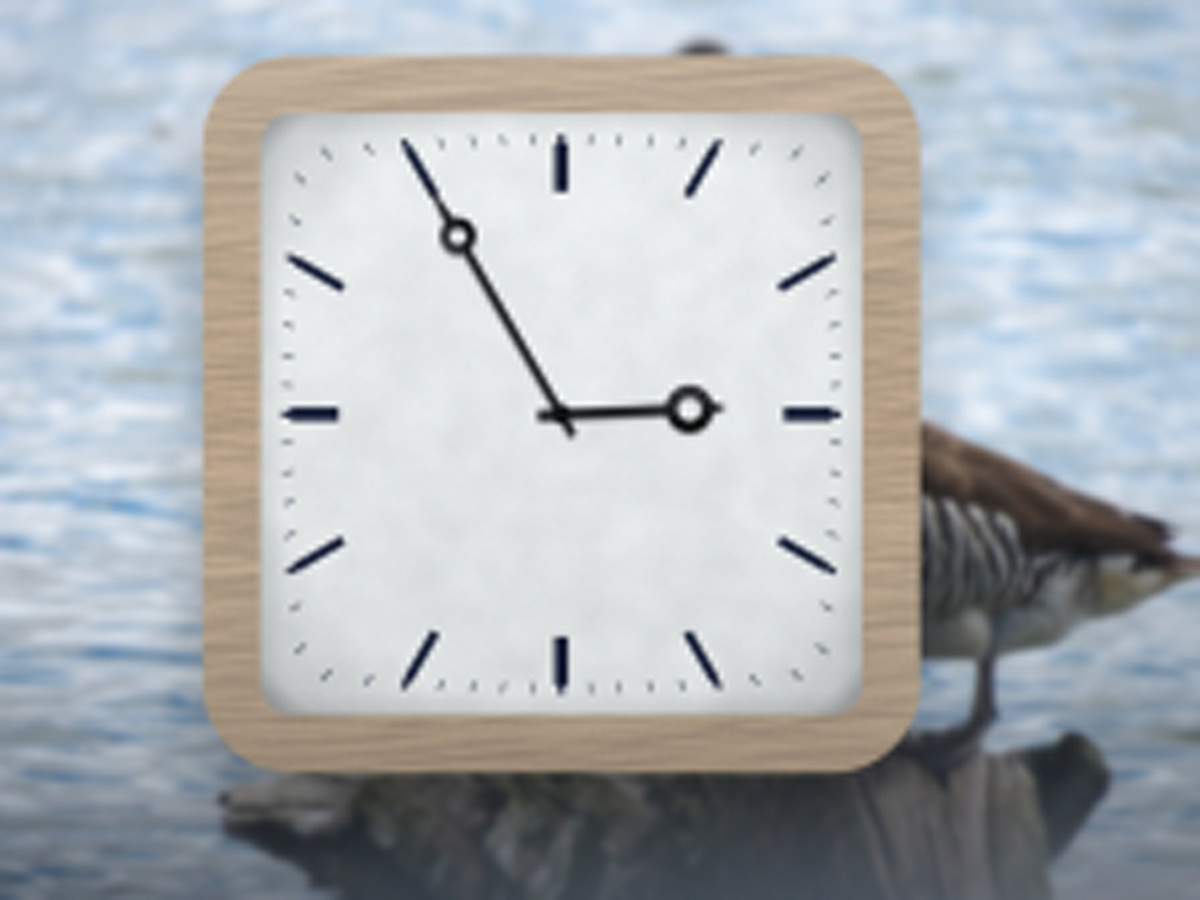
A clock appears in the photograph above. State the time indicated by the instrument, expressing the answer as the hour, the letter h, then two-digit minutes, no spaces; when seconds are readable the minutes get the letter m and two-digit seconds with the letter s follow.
2h55
